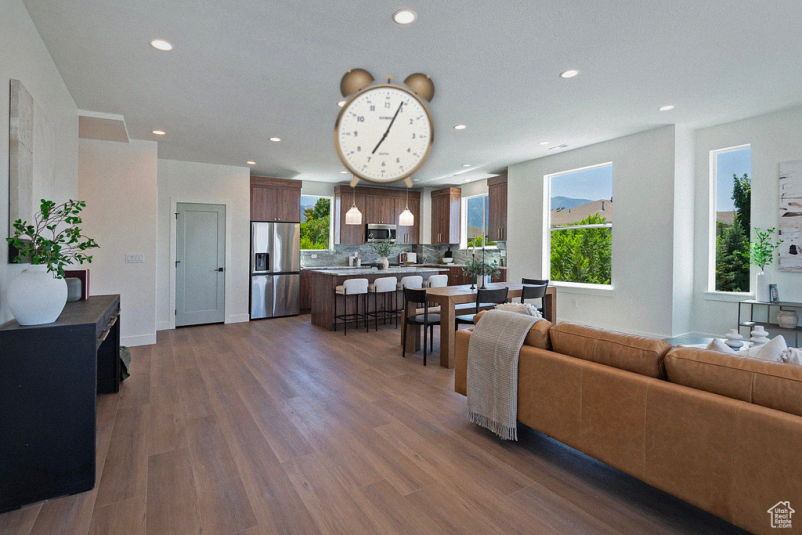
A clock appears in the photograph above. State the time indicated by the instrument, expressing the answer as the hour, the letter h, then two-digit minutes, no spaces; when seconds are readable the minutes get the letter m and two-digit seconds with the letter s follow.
7h04
